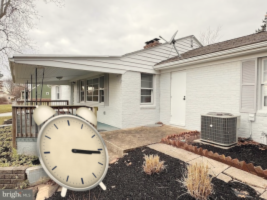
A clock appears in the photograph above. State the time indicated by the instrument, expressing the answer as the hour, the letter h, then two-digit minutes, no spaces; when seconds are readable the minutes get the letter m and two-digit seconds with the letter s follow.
3h16
